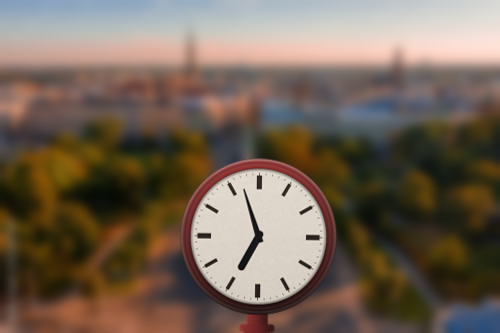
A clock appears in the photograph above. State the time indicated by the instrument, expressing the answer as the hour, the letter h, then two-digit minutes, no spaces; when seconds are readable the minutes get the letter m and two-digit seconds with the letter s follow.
6h57
